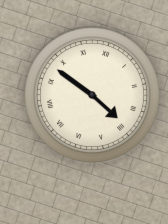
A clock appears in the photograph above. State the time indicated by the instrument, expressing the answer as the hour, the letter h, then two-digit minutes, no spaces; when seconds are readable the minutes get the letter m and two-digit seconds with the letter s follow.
3h48
